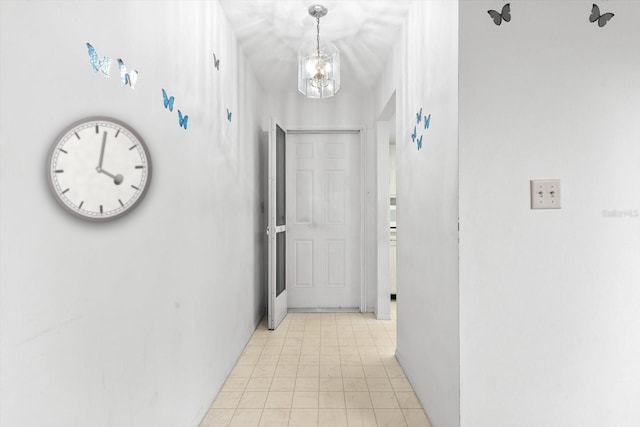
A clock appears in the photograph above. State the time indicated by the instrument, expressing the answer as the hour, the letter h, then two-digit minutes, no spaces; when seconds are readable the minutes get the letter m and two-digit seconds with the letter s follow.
4h02
